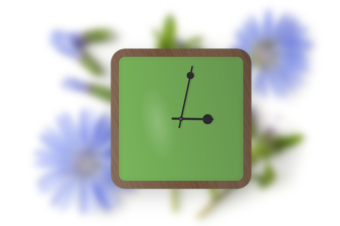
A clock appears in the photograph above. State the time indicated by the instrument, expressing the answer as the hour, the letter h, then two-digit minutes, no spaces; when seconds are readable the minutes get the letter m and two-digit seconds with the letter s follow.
3h02
